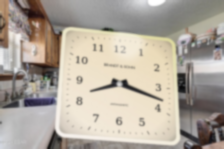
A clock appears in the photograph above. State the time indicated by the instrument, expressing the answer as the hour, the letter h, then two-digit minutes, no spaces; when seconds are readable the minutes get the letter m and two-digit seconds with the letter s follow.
8h18
